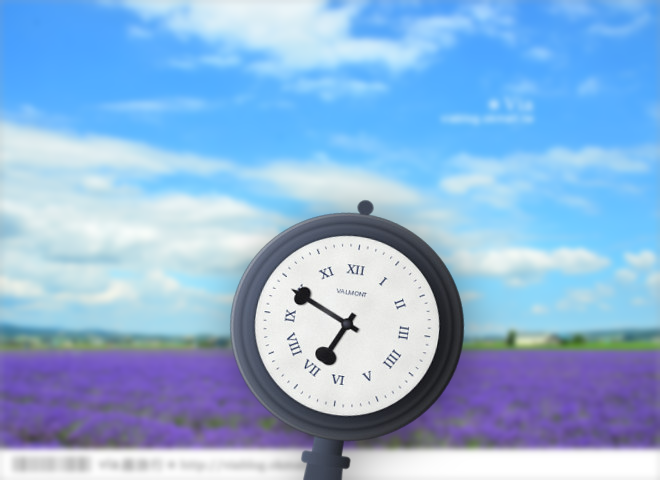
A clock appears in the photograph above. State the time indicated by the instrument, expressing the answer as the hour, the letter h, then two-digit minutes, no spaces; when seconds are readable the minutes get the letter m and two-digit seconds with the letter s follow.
6h49
